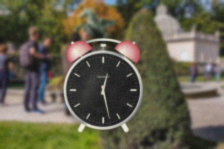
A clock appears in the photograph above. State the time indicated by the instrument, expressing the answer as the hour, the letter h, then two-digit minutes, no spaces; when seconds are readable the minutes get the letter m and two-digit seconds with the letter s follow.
12h28
